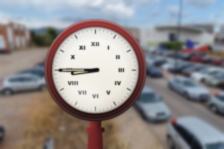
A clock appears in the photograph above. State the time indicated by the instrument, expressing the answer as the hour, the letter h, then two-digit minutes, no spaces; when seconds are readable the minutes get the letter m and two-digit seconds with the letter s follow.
8h45
